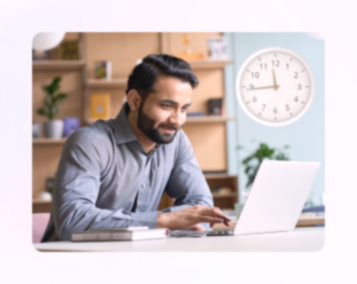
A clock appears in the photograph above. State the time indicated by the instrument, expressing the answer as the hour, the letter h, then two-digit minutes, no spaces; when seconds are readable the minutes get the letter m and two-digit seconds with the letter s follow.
11h44
